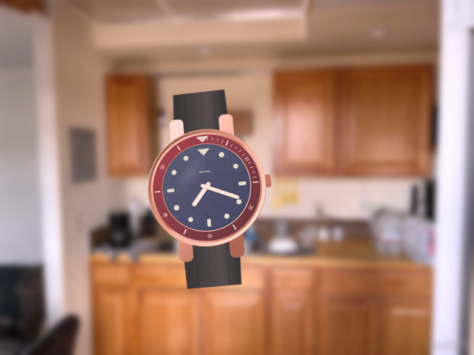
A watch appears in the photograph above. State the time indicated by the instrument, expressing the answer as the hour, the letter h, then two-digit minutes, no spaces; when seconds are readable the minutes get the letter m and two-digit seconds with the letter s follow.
7h19
